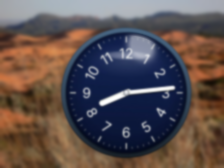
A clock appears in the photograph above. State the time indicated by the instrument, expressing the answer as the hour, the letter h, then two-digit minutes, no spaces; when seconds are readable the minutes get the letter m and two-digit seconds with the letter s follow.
8h14
